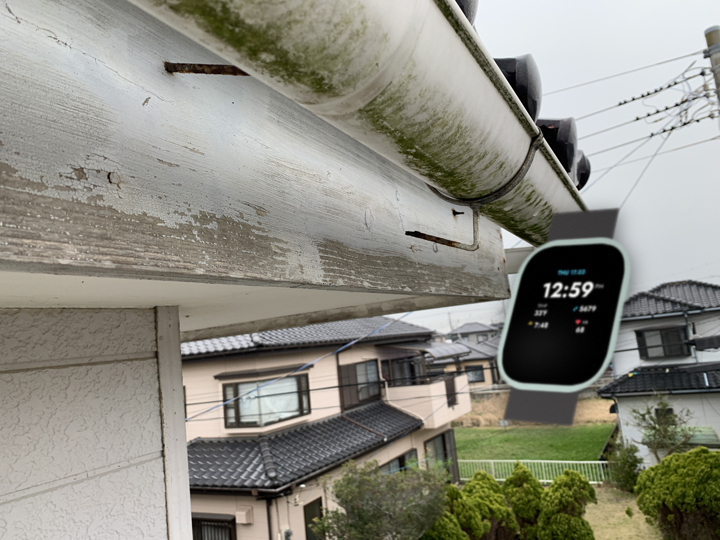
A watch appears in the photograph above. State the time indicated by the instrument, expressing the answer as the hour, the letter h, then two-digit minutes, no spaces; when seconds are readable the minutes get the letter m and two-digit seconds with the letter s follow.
12h59
